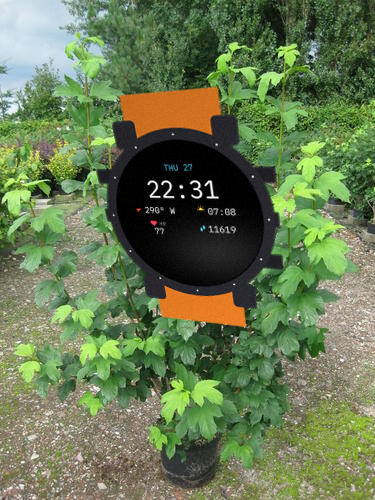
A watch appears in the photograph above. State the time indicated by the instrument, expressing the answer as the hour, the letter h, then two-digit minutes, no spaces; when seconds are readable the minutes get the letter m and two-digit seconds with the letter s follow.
22h31
